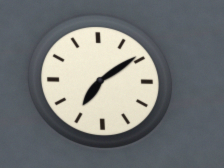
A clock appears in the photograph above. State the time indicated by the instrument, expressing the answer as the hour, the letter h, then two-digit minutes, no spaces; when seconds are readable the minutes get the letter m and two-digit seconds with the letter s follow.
7h09
